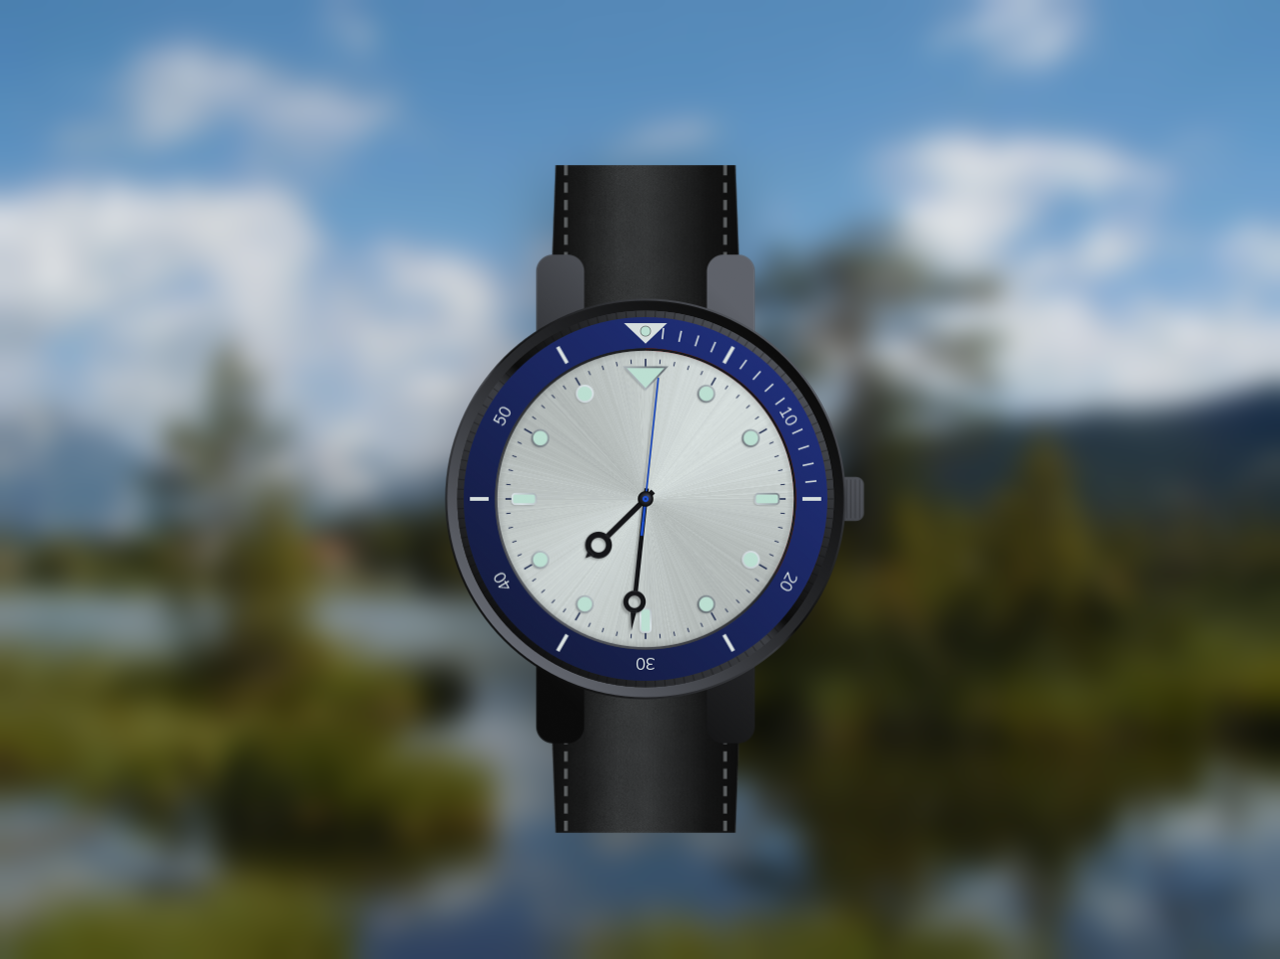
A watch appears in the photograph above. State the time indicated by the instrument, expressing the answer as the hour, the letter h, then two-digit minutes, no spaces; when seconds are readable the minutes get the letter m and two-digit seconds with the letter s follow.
7h31m01s
